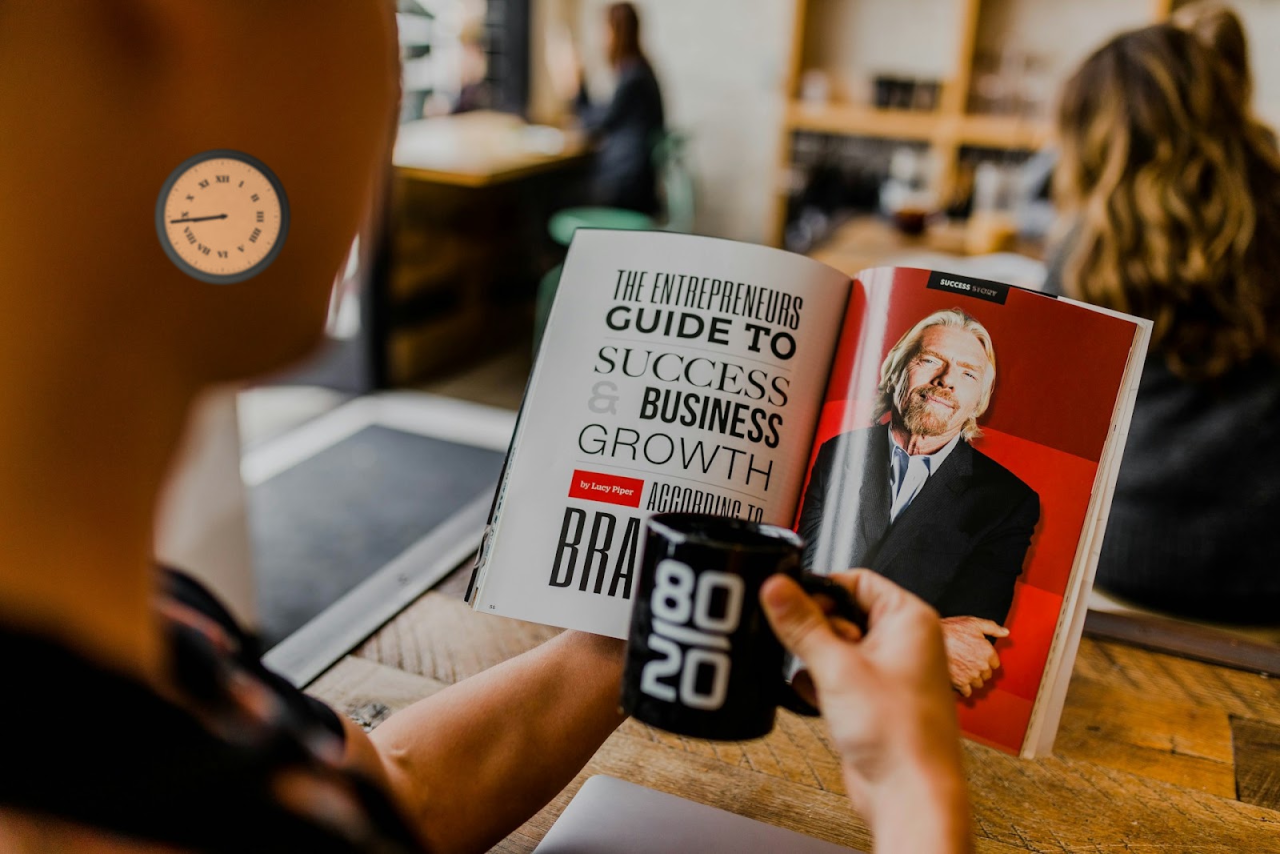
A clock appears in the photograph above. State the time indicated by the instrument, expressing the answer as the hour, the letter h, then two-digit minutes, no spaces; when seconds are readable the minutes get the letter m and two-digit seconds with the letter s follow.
8h44
